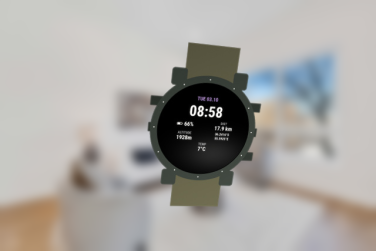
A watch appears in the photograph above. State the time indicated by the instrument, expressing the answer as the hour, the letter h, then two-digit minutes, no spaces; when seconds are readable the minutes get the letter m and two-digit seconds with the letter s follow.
8h58
